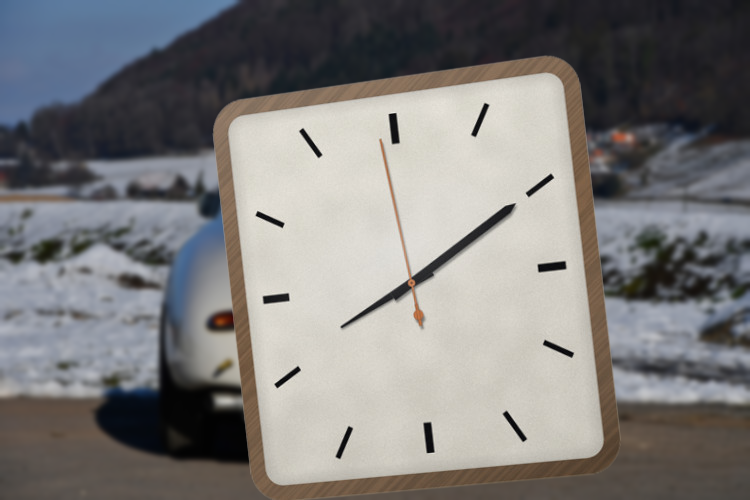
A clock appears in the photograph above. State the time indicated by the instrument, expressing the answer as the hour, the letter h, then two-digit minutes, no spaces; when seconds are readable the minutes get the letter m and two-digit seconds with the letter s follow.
8h09m59s
